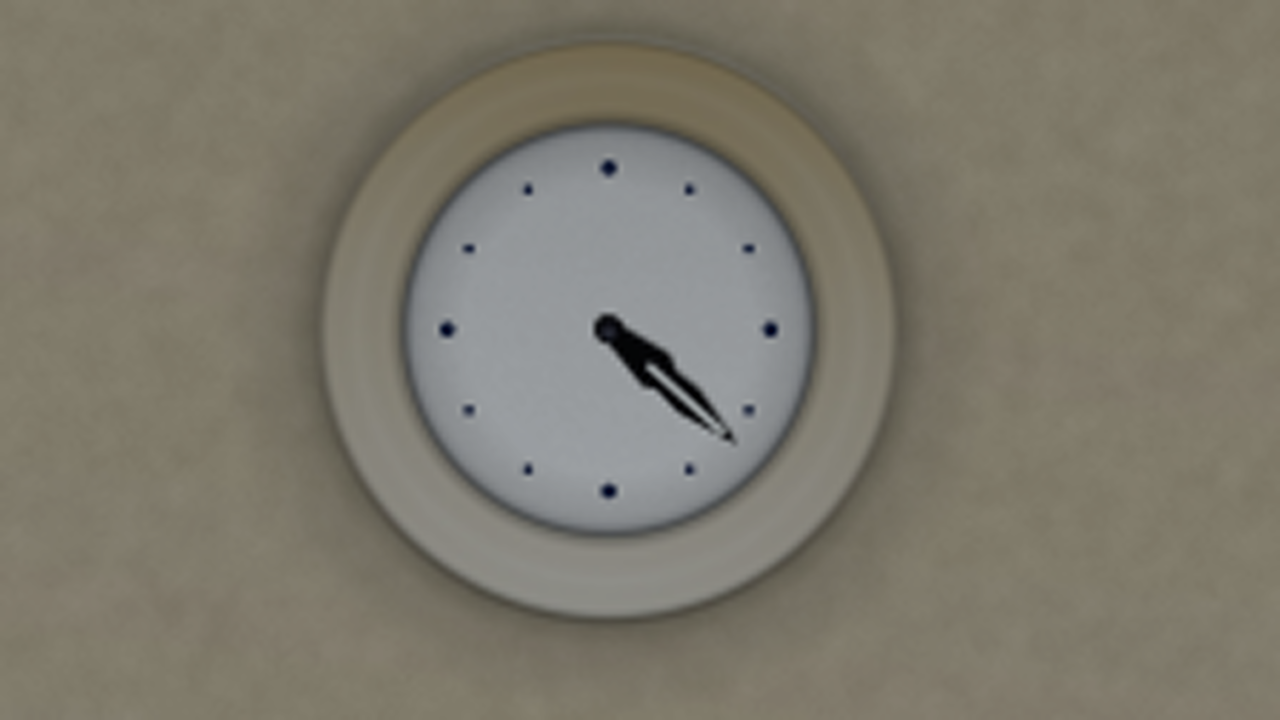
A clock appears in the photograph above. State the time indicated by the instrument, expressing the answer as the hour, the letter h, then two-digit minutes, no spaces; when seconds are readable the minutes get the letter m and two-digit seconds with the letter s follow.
4h22
